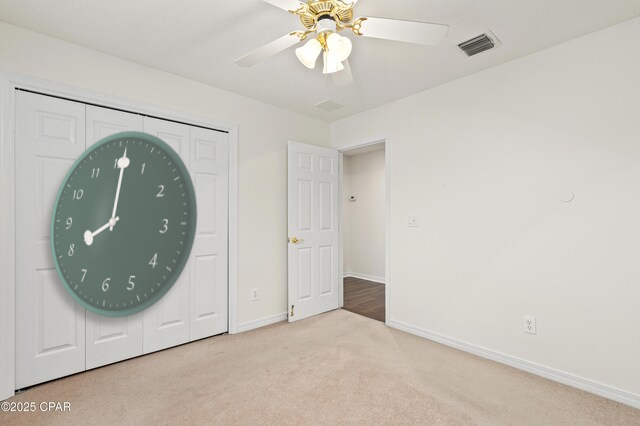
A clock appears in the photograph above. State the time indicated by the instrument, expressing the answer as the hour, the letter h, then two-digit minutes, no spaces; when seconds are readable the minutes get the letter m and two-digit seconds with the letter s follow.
8h01
